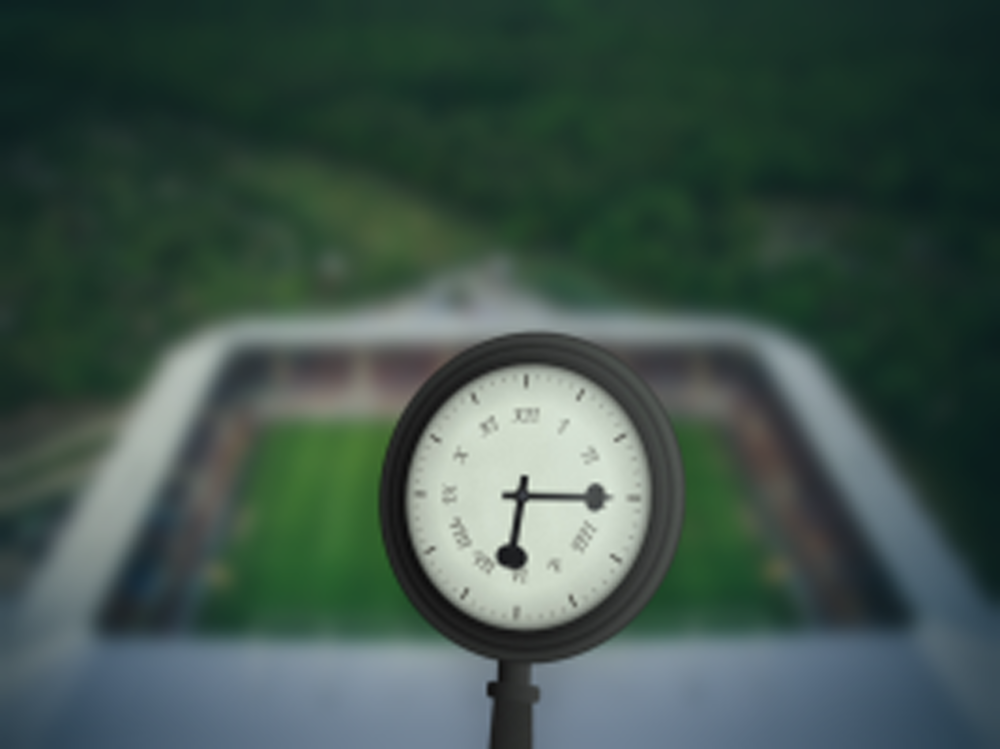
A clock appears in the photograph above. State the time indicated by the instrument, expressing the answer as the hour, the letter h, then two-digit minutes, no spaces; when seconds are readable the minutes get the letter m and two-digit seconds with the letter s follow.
6h15
